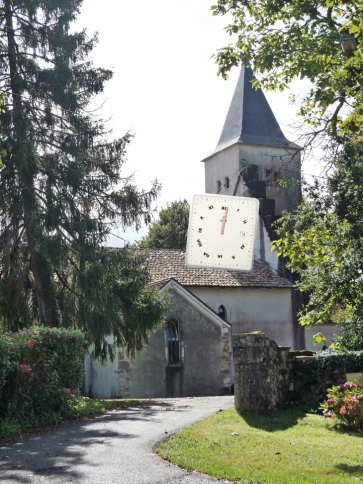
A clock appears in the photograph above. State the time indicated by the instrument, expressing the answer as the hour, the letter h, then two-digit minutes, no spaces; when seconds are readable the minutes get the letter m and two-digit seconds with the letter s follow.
12h01
